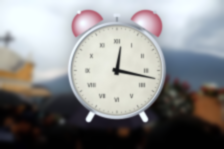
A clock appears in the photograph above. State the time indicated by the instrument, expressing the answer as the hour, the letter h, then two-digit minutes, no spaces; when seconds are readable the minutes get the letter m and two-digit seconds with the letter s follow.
12h17
